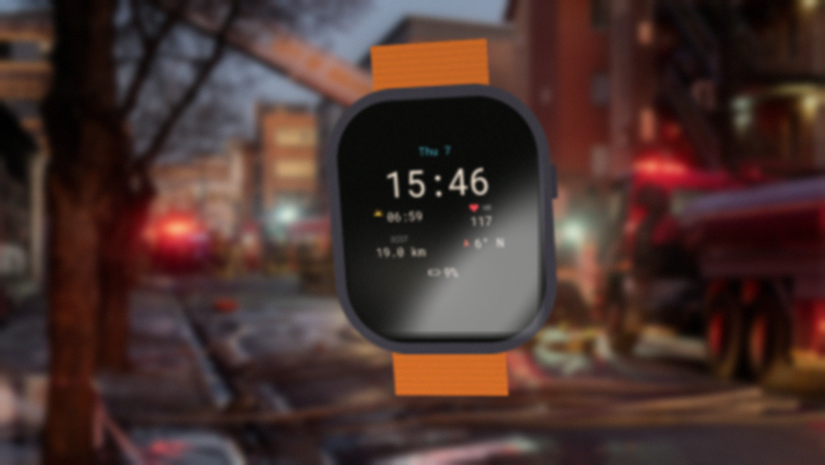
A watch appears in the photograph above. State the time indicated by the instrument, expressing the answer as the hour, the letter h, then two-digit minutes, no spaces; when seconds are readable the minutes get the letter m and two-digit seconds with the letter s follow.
15h46
